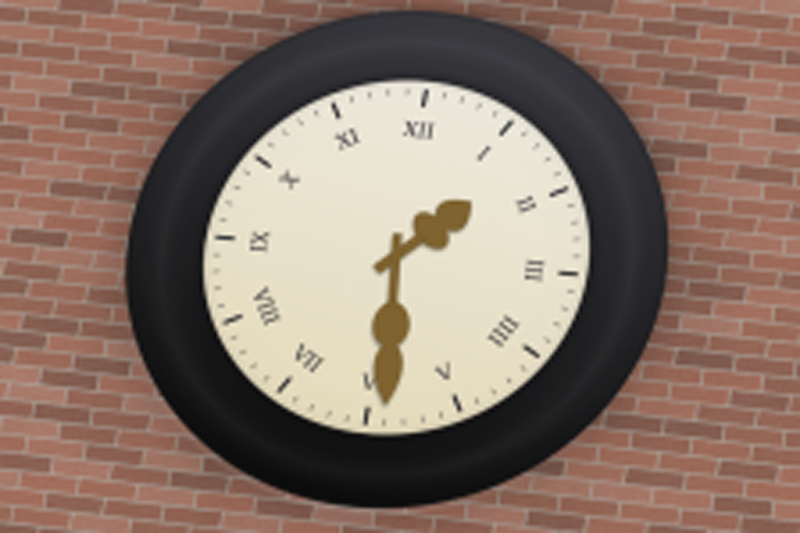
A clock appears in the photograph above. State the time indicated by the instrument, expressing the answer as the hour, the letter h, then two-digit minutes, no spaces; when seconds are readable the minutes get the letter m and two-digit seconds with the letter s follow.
1h29
